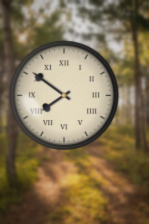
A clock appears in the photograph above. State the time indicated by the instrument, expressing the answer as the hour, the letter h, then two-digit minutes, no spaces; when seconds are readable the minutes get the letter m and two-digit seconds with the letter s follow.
7h51
